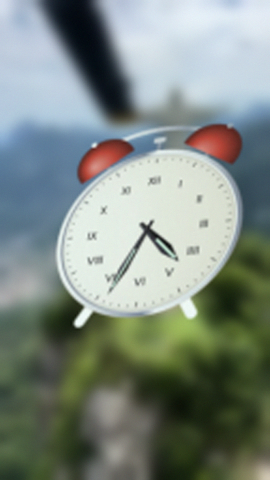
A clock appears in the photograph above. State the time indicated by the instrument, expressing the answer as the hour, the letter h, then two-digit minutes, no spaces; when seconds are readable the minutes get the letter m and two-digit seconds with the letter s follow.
4h34
